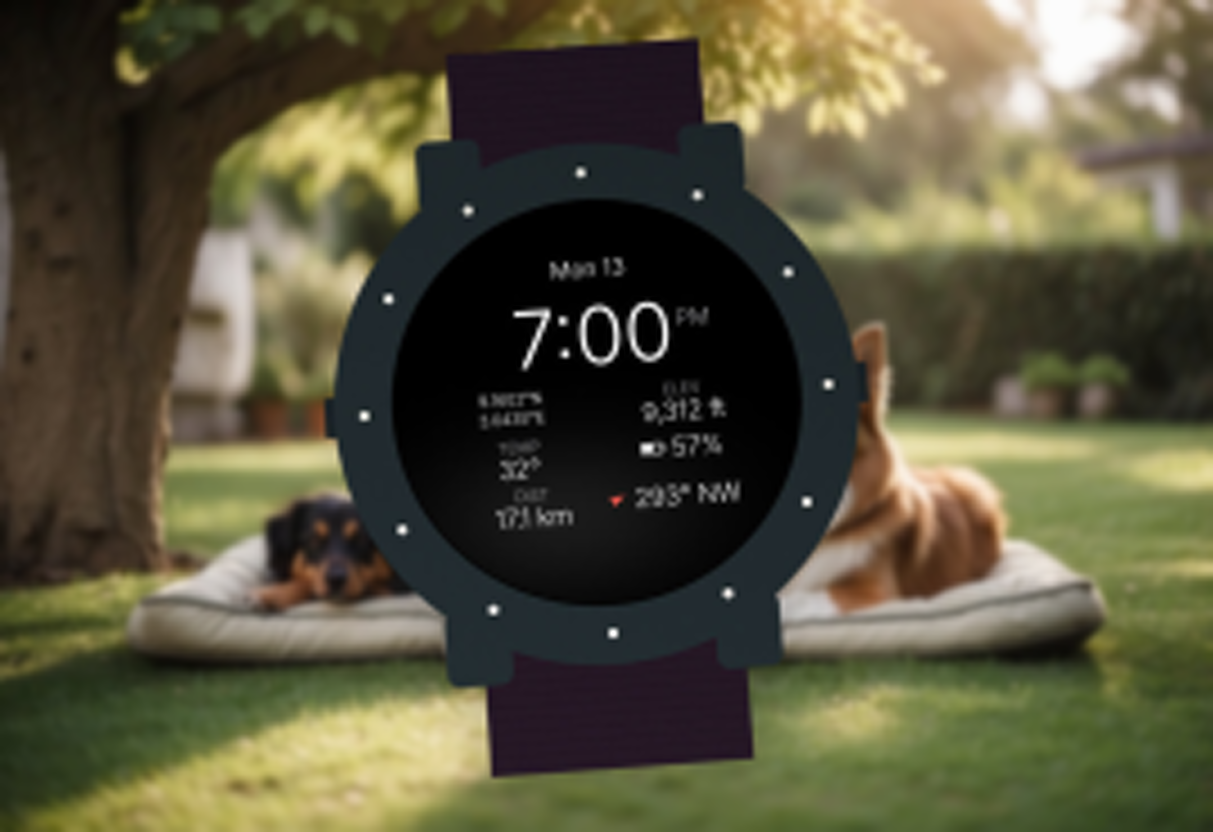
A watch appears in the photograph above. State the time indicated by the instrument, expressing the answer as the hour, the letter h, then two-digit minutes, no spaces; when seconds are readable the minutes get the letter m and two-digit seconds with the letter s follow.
7h00
